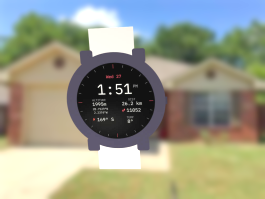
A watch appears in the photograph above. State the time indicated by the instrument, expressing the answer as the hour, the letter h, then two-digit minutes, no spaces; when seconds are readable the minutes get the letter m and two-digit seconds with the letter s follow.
1h51
